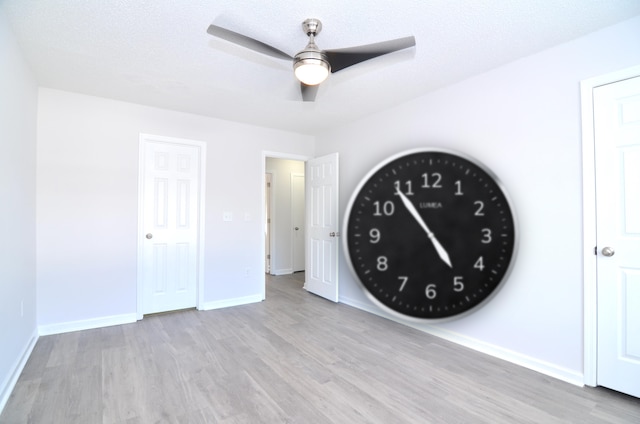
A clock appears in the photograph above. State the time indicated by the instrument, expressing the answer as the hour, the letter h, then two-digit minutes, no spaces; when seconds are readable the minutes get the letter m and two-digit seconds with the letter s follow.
4h54
